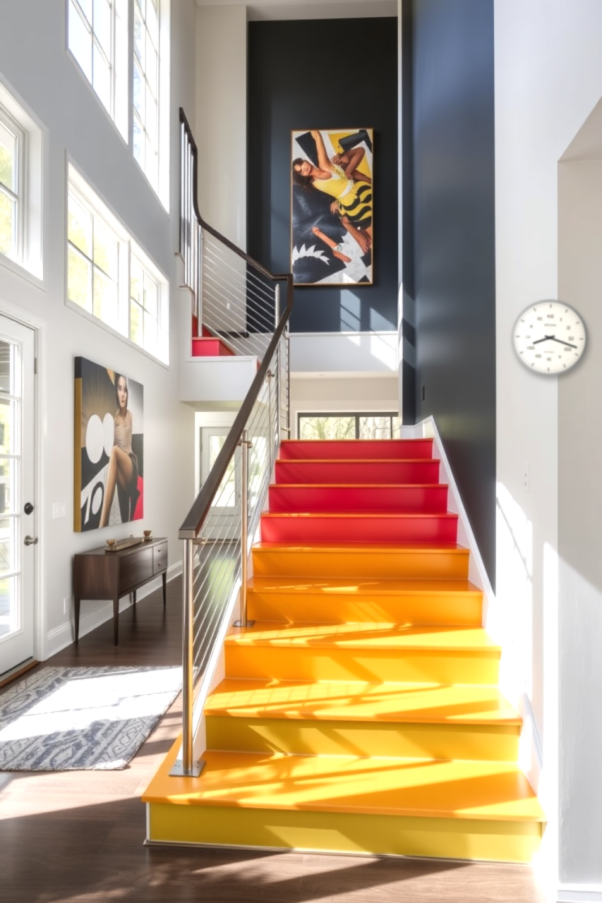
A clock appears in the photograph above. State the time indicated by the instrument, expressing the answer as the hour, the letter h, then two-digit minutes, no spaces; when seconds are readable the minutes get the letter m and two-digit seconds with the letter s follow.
8h18
